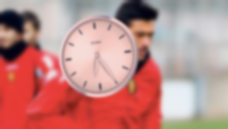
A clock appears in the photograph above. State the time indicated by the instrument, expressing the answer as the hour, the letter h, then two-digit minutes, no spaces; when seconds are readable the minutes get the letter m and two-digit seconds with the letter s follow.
6h25
